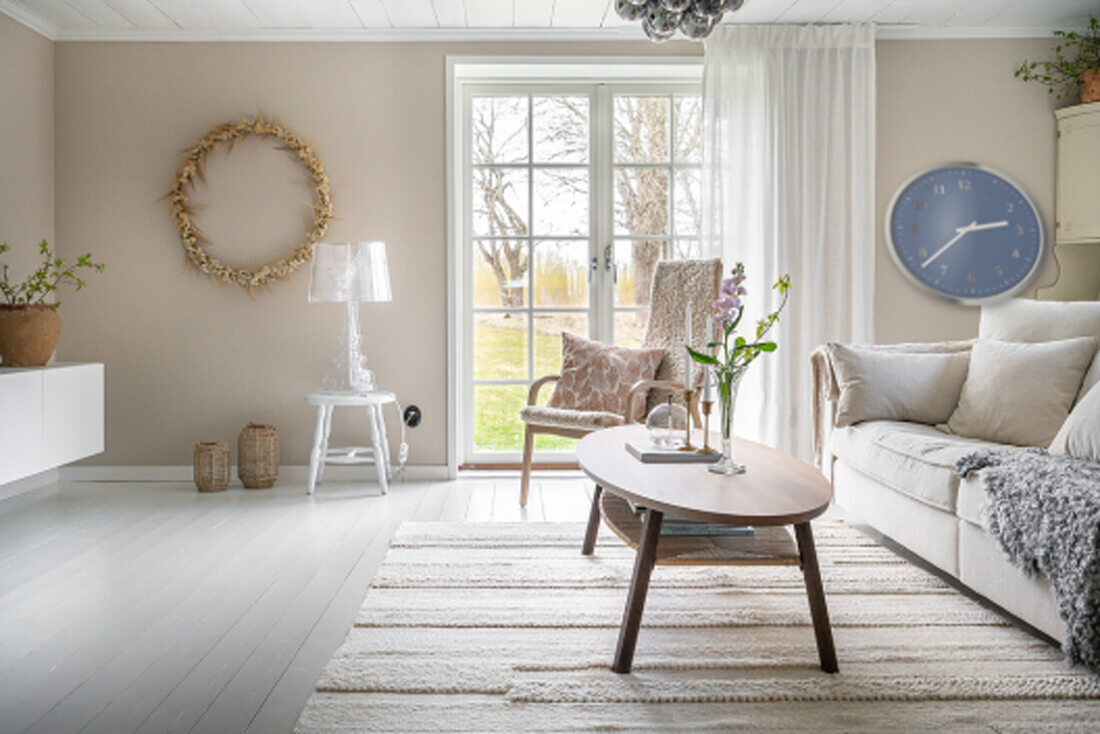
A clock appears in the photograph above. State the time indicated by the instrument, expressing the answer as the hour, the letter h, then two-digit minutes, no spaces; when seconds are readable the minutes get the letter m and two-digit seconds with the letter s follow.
2h38
